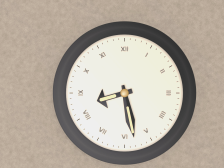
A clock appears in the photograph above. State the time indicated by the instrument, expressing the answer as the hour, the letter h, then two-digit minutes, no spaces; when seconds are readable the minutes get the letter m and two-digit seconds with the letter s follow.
8h28
